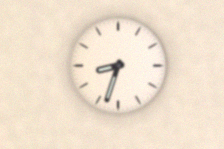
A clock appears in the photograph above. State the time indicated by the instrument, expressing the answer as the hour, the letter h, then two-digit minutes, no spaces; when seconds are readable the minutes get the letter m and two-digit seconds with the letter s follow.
8h33
